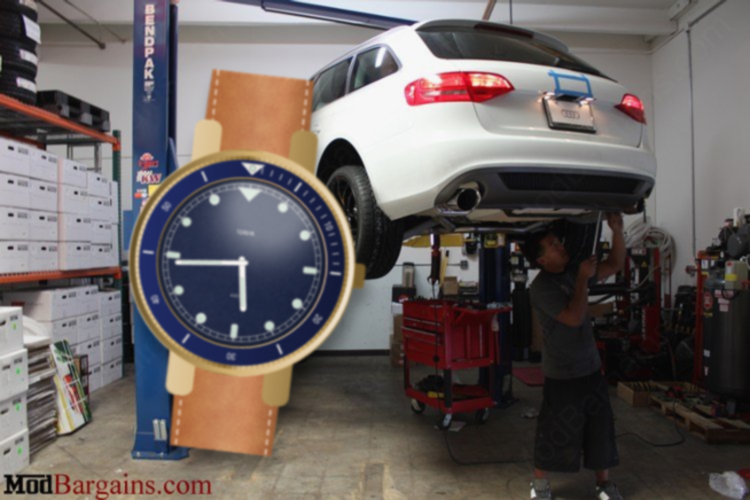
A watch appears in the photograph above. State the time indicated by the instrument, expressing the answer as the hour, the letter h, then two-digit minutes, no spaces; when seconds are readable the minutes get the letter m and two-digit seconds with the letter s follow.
5h44
